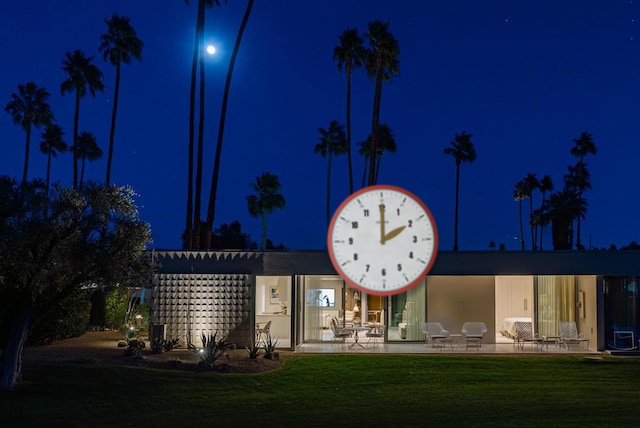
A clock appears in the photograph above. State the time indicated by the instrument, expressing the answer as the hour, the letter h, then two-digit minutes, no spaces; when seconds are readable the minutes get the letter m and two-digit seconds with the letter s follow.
2h00
